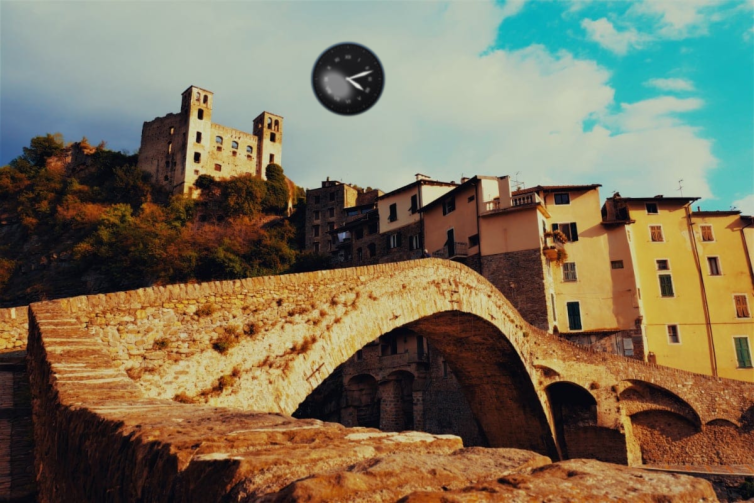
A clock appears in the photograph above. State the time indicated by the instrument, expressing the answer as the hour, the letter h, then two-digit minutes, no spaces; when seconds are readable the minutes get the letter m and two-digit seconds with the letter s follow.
4h12
